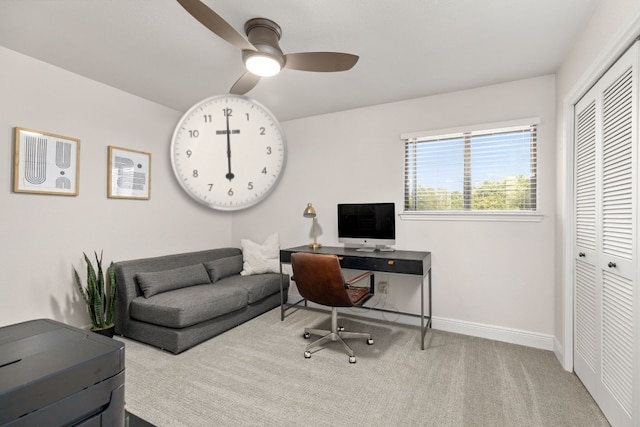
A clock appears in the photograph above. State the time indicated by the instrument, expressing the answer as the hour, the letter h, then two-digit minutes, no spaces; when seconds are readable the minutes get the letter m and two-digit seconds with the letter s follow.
6h00
